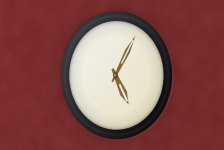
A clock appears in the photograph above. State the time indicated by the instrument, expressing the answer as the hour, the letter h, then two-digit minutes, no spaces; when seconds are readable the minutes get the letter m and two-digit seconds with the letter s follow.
5h05
